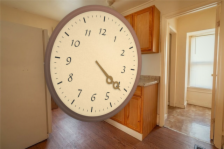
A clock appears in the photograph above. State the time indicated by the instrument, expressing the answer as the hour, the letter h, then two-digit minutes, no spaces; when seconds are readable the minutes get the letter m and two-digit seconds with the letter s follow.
4h21
